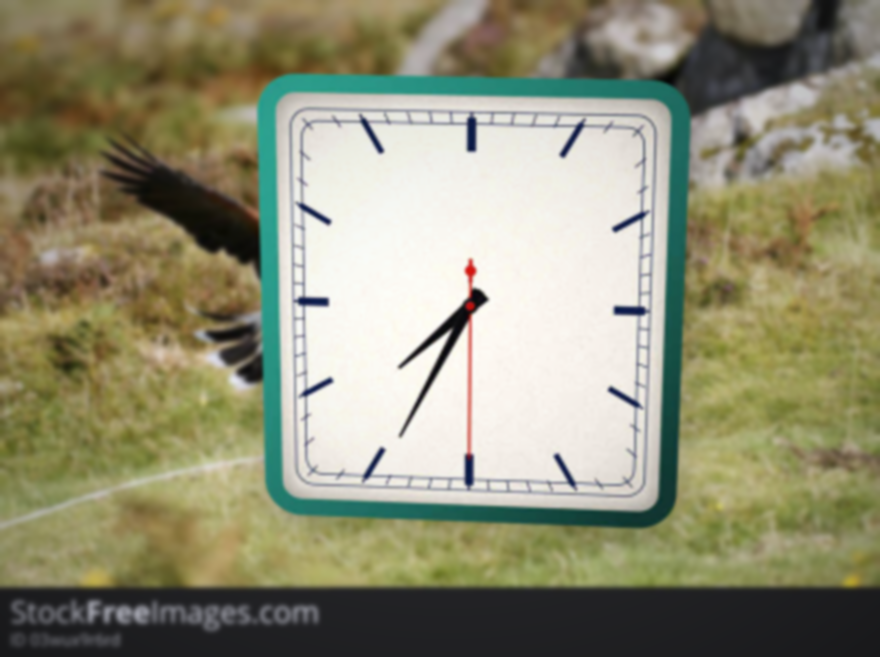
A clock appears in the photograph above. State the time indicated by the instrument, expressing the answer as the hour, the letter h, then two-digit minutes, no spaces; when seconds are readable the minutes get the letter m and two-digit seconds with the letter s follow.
7h34m30s
